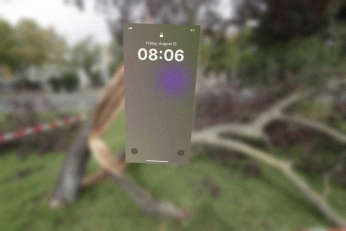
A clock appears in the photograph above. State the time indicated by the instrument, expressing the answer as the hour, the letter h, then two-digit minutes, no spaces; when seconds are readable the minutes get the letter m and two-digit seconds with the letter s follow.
8h06
